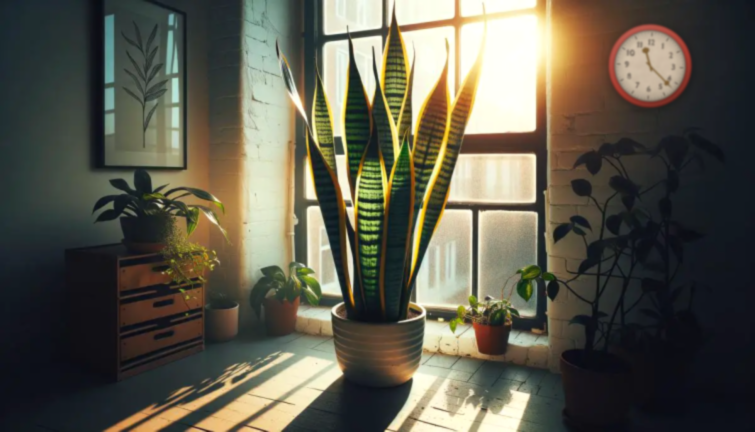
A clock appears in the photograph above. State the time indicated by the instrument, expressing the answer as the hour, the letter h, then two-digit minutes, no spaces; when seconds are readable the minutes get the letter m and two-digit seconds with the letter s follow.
11h22
